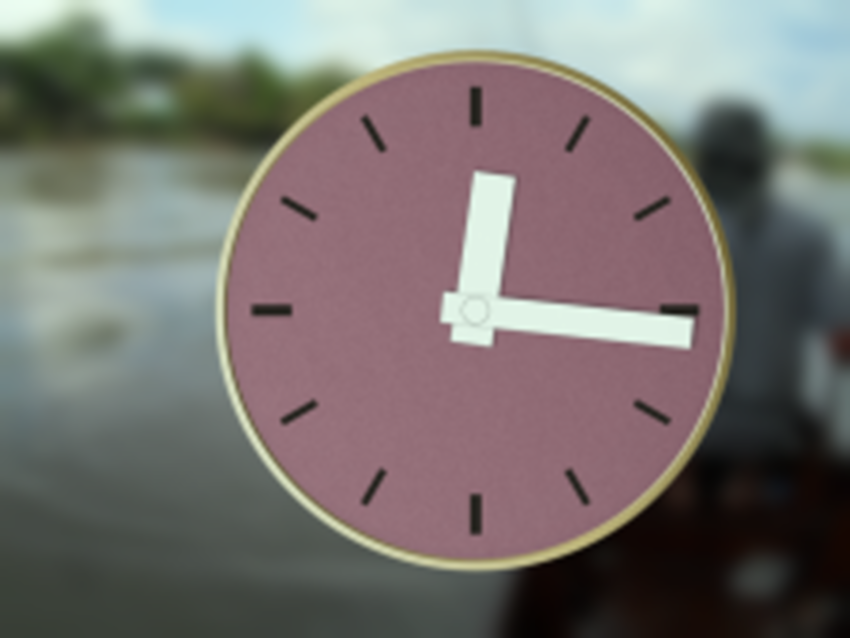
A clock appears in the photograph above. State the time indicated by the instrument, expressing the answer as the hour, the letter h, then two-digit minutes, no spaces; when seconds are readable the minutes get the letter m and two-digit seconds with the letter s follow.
12h16
